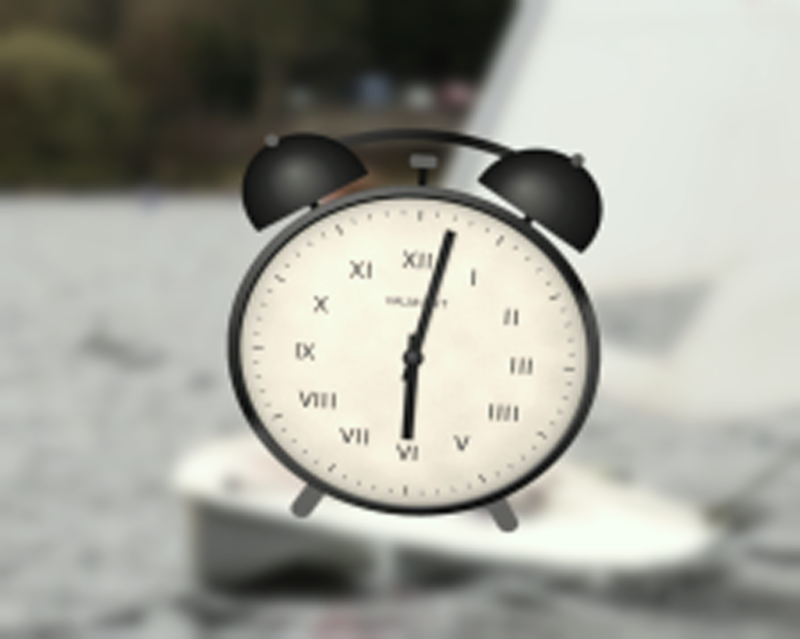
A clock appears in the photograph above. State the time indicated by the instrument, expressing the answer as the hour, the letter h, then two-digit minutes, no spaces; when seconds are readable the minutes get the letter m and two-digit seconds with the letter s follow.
6h02
